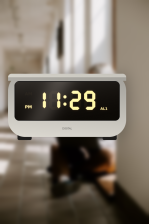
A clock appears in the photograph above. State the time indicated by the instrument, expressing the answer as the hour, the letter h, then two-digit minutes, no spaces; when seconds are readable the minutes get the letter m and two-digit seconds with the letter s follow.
11h29
